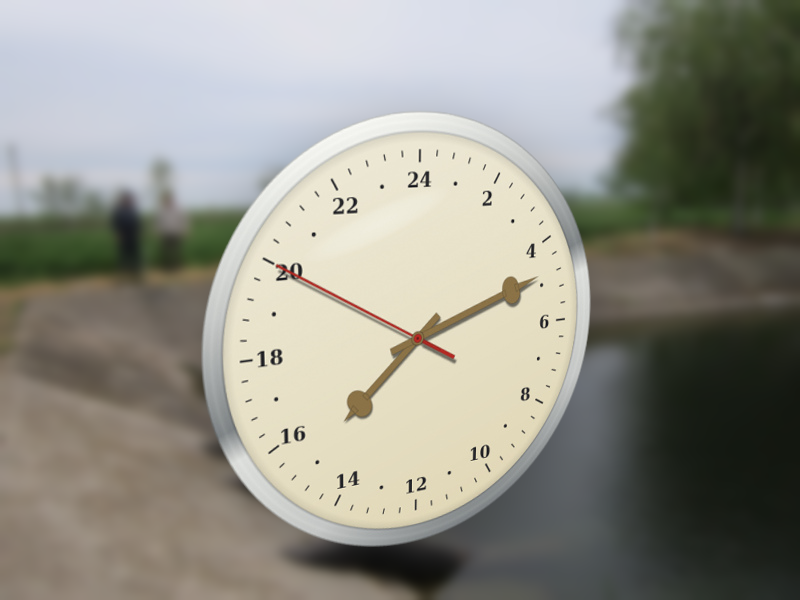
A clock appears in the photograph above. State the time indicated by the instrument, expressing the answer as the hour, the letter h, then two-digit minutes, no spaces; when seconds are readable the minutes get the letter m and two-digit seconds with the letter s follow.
15h11m50s
